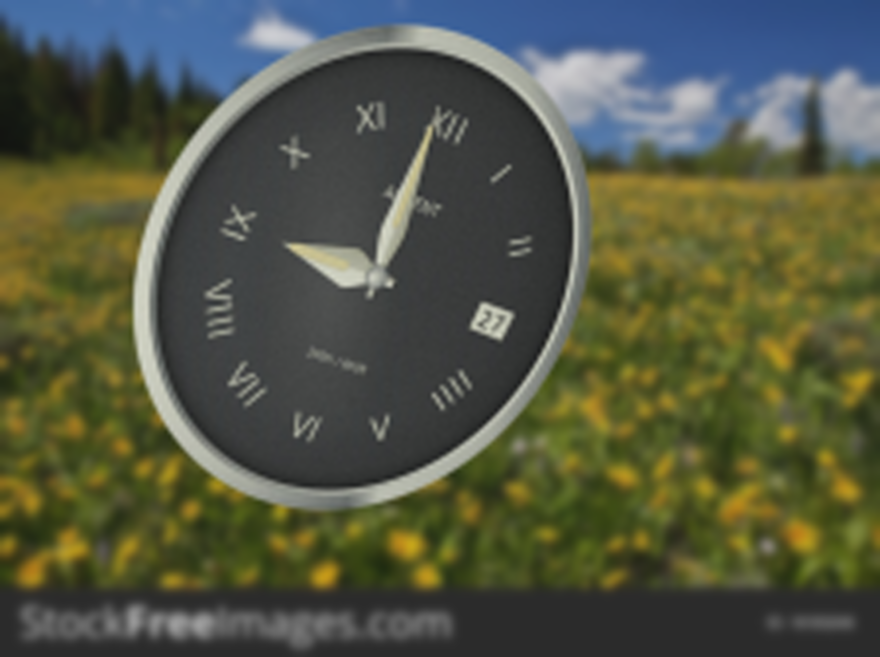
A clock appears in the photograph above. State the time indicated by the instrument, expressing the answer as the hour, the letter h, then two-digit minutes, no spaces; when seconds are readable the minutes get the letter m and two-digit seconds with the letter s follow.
8h59
